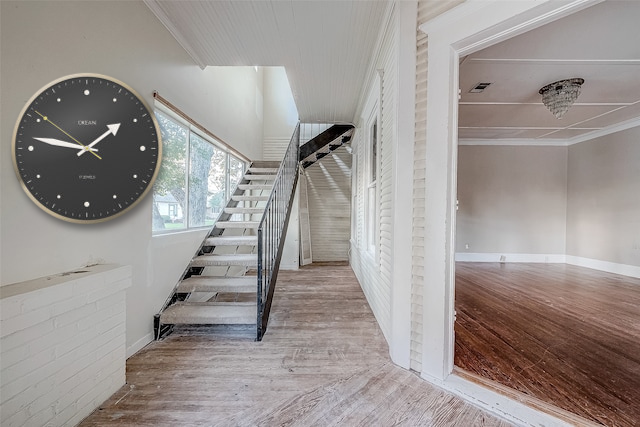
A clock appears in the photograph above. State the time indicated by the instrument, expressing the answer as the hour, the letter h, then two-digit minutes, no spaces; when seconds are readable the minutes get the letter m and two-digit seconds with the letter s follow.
1h46m51s
